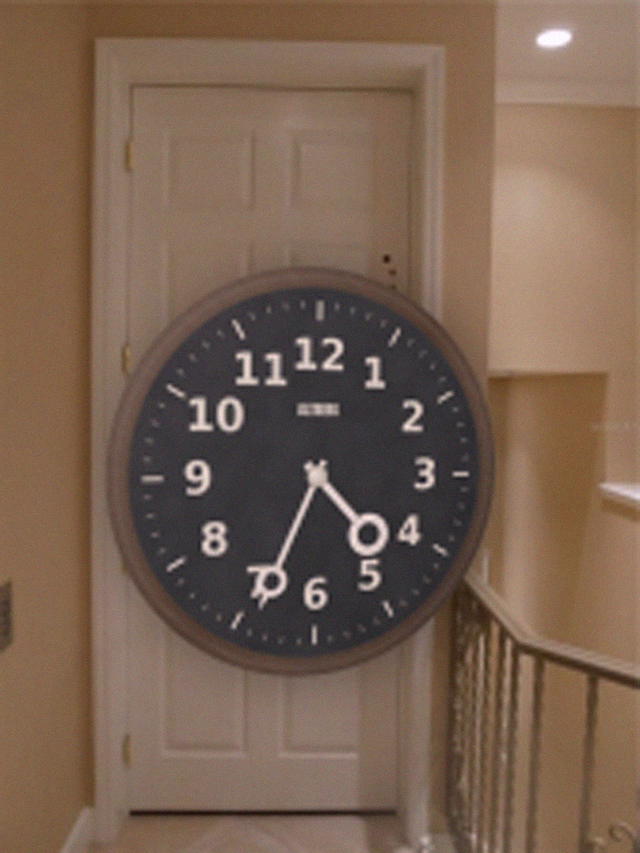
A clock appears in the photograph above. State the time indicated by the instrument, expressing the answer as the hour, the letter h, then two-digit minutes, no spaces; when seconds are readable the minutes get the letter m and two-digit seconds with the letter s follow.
4h34
